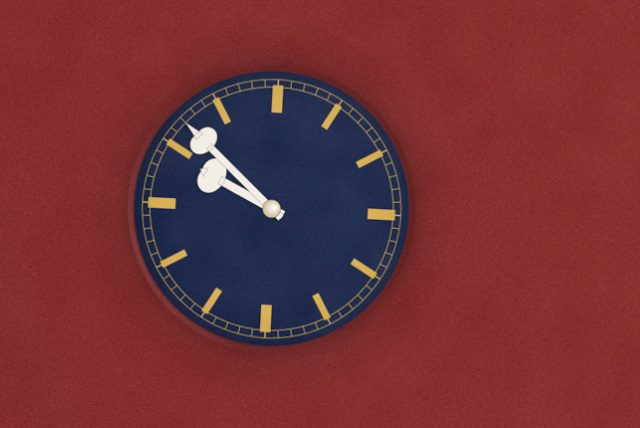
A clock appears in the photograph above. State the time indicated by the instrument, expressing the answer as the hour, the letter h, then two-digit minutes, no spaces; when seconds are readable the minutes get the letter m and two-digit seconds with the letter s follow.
9h52
